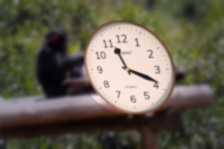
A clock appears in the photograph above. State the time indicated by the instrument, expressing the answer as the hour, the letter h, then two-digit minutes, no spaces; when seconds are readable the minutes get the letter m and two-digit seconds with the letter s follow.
11h19
